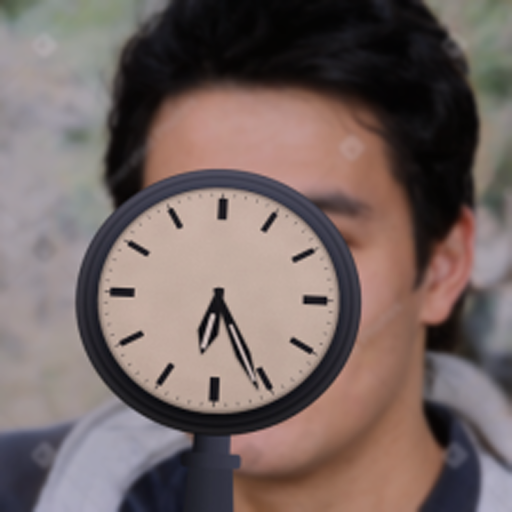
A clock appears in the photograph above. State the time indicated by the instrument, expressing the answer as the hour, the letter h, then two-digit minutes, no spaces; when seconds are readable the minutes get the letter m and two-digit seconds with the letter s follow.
6h26
